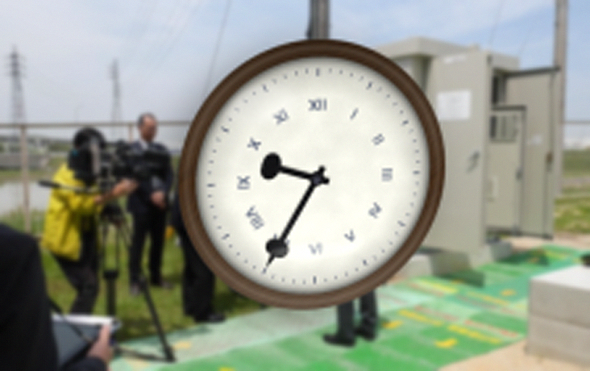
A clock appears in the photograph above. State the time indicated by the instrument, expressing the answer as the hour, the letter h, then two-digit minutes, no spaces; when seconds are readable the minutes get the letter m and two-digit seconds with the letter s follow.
9h35
